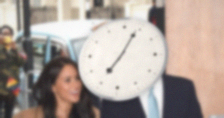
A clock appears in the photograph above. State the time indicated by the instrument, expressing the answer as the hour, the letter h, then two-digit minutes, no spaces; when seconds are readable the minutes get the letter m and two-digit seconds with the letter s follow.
7h04
